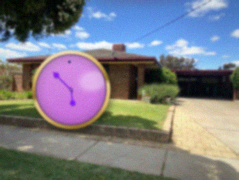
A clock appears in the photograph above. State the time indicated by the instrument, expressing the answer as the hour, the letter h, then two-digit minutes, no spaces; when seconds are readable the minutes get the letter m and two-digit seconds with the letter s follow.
5h53
